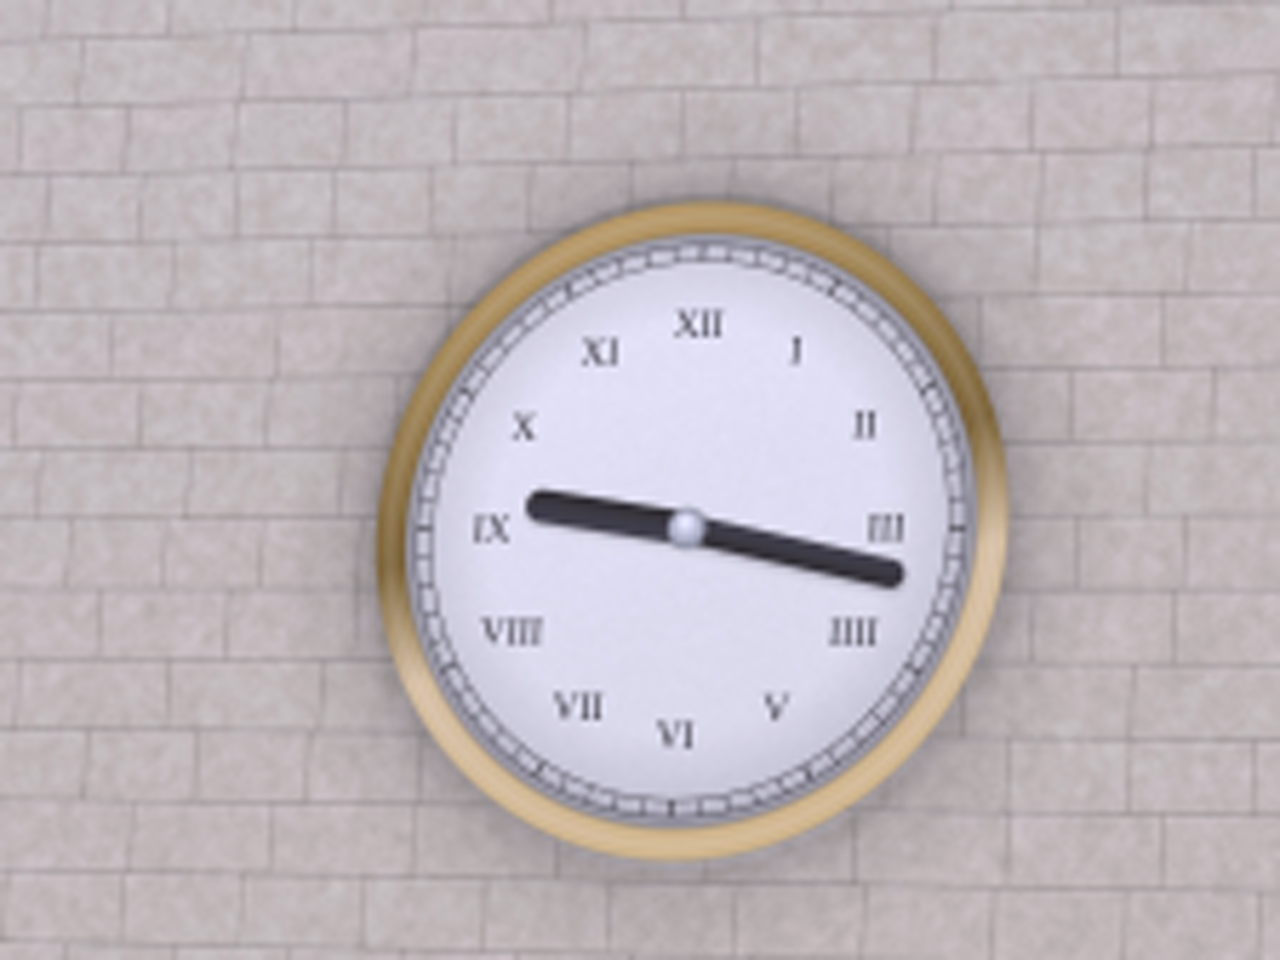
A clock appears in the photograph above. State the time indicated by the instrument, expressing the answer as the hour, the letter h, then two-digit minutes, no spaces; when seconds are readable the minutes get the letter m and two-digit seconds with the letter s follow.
9h17
